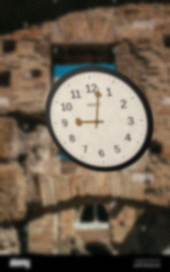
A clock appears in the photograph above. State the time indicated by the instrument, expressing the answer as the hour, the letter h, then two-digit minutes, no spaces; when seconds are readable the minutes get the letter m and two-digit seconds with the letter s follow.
9h02
